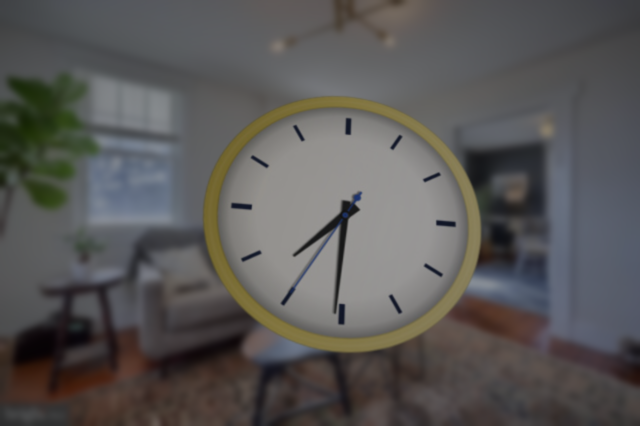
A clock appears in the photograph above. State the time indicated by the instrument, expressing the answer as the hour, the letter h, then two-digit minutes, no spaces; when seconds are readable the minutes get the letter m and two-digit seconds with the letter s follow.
7h30m35s
